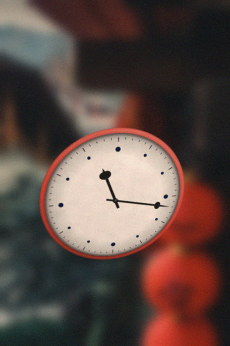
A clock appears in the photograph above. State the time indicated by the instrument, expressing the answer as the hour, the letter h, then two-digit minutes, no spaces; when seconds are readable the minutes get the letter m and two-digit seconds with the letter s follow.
11h17
